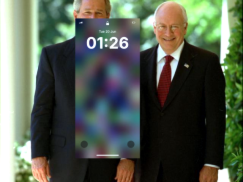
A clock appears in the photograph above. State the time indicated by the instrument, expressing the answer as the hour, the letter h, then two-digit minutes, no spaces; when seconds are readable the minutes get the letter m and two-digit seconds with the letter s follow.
1h26
